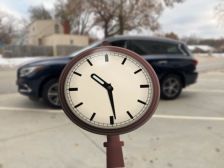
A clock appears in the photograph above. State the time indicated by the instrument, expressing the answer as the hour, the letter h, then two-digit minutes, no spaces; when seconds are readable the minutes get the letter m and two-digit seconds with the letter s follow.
10h29
